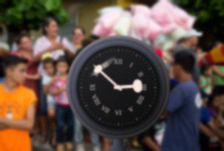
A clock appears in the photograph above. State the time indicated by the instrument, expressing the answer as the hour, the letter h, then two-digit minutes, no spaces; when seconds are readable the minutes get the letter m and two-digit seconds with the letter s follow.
2h52
